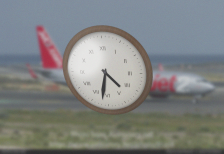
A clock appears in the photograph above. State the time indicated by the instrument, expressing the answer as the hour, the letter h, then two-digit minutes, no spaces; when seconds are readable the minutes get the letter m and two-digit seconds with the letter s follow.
4h32
